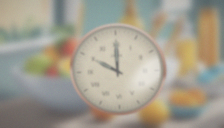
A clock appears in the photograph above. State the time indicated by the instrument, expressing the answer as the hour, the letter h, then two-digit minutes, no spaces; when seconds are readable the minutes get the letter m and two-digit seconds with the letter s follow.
10h00
